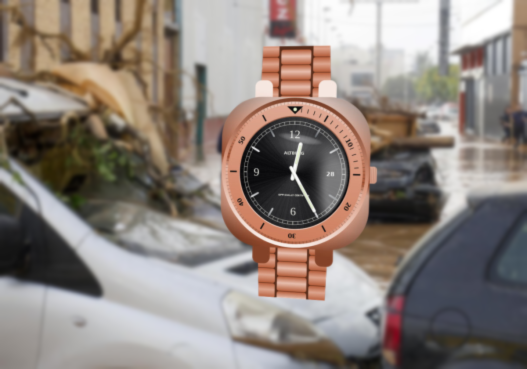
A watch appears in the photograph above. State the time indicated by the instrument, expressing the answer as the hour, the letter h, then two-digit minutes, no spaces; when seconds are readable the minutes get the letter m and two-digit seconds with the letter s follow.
12h25
